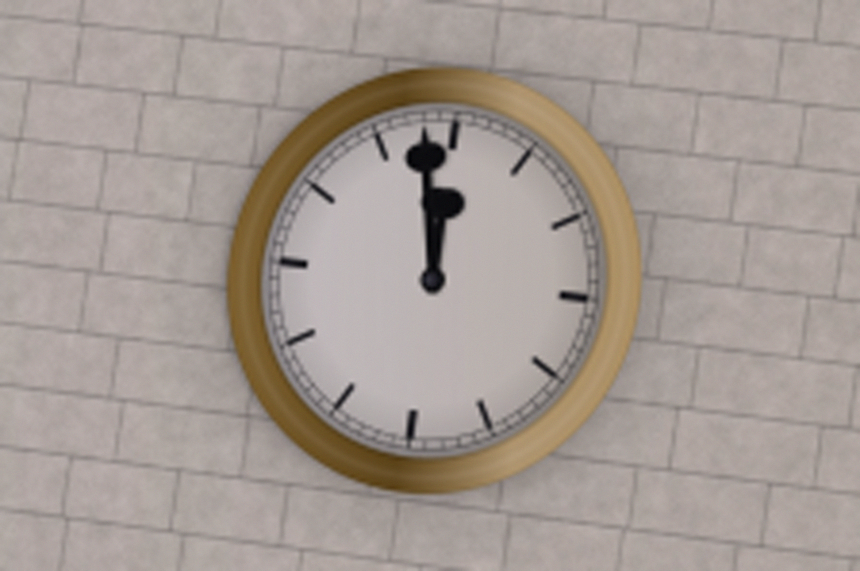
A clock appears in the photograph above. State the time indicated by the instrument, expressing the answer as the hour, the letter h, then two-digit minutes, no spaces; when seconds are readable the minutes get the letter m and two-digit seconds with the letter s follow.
11h58
